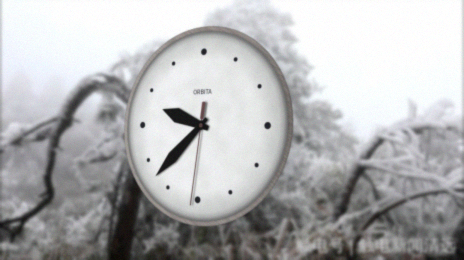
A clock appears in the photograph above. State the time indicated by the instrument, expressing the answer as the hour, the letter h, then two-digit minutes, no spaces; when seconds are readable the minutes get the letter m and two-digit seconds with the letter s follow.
9h37m31s
